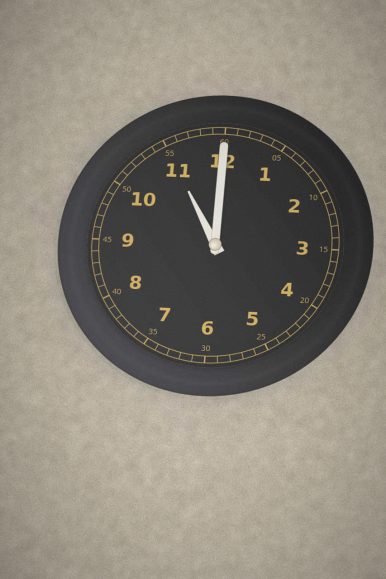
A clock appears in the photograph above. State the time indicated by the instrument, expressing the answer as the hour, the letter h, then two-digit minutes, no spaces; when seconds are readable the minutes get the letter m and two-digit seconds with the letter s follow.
11h00
